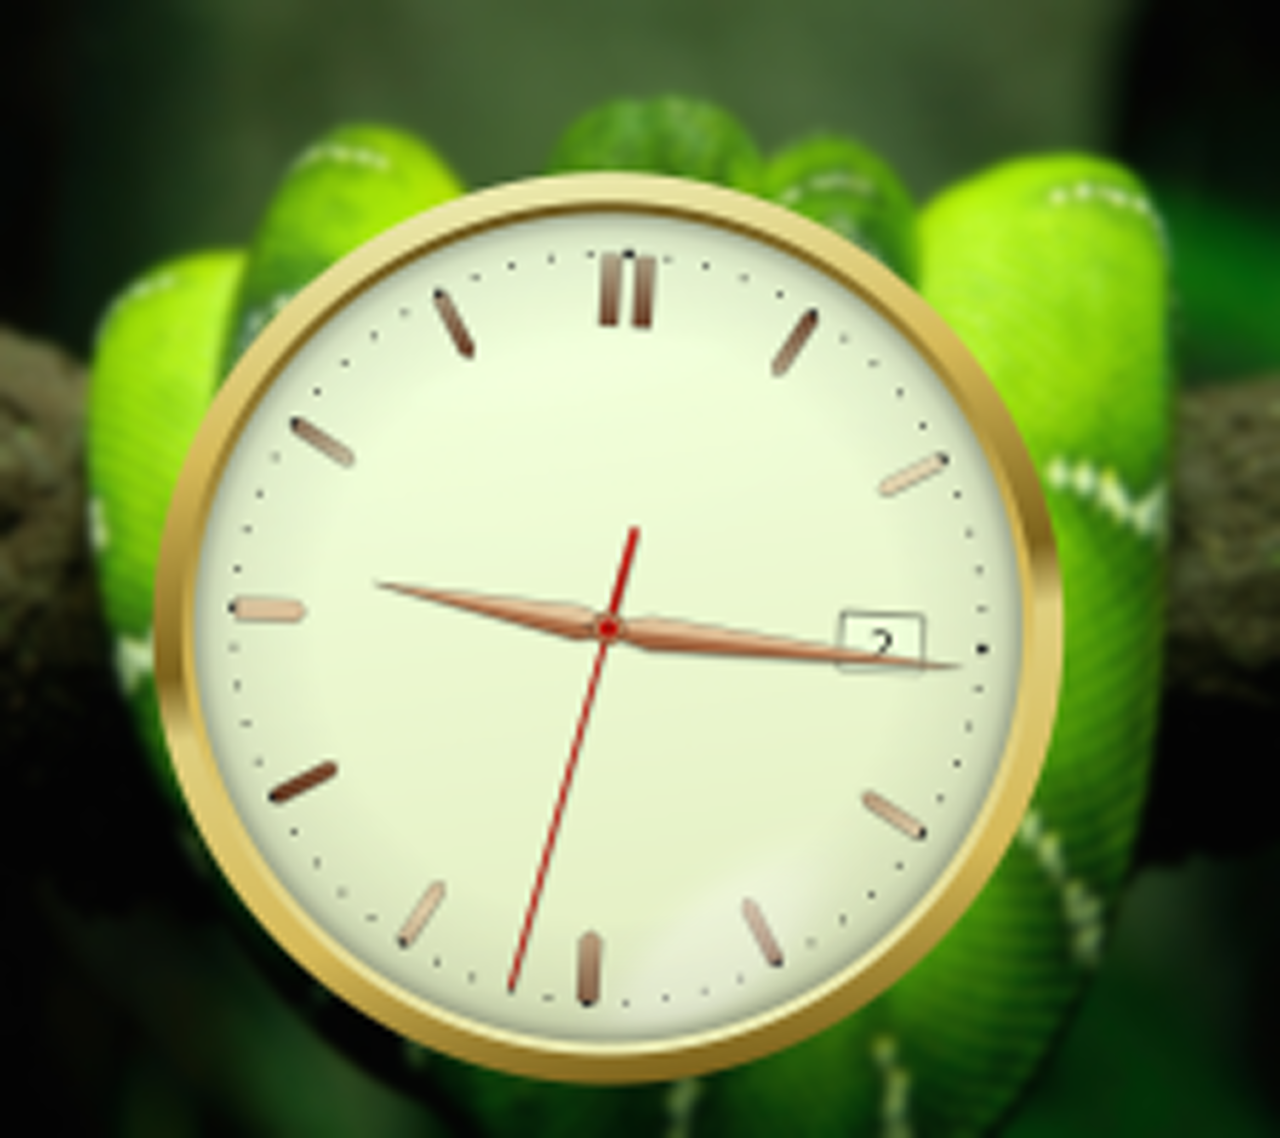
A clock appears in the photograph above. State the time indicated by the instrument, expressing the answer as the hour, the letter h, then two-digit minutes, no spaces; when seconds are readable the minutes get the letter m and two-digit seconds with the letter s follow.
9h15m32s
